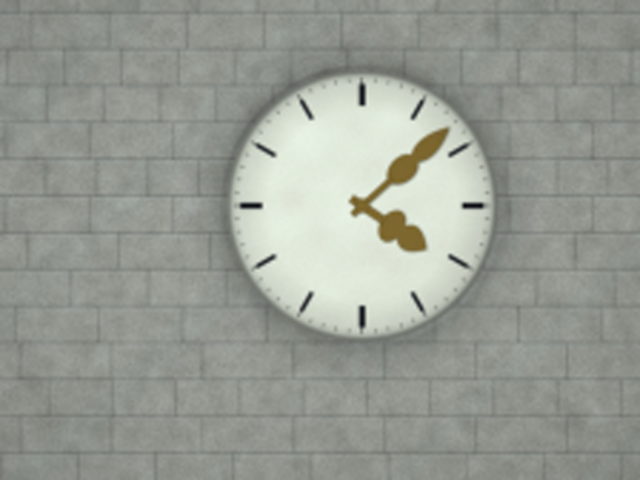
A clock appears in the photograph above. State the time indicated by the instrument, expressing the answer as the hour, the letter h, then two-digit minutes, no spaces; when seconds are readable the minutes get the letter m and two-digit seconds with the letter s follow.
4h08
